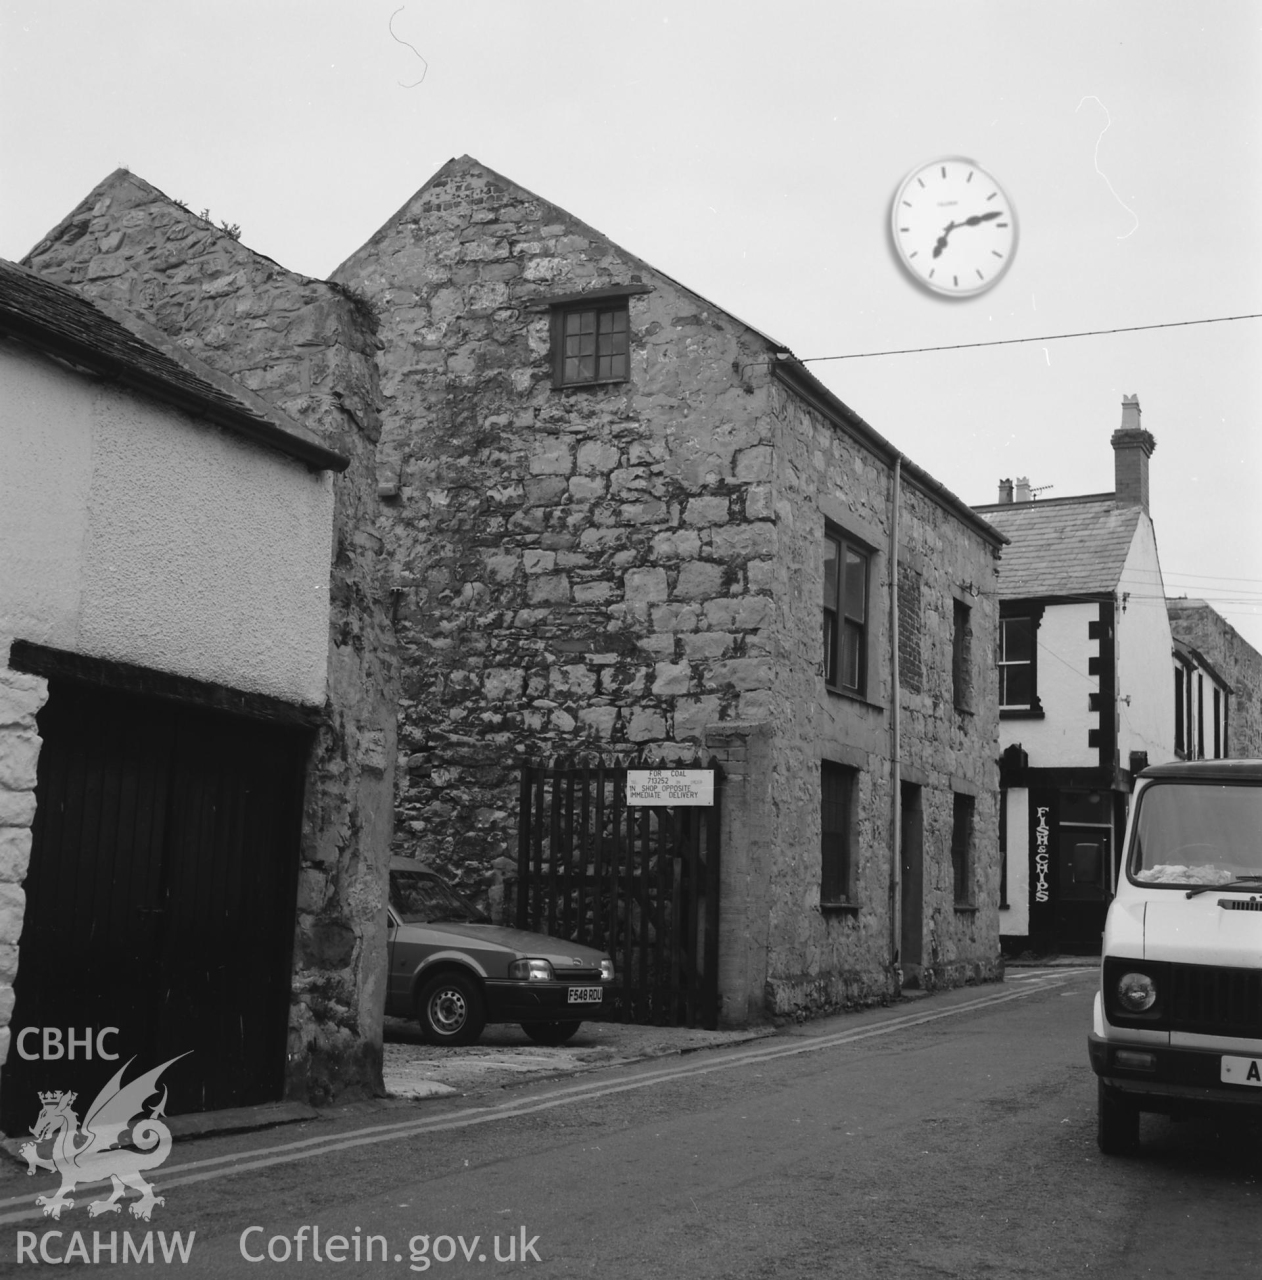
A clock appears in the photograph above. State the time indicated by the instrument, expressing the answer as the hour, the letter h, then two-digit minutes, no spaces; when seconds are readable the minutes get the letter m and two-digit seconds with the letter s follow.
7h13
